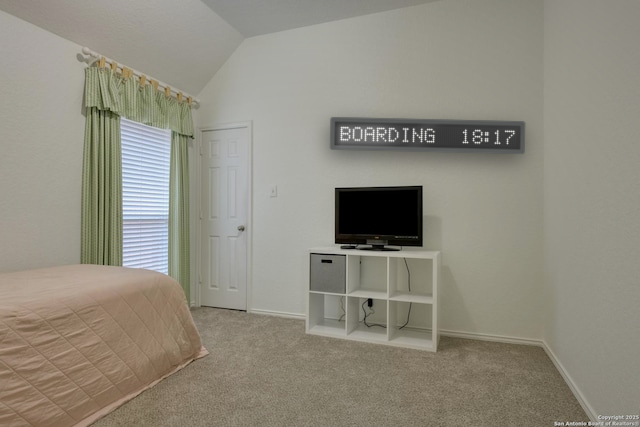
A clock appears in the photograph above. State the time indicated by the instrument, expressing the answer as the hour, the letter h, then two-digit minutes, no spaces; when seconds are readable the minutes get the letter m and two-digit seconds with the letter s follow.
18h17
